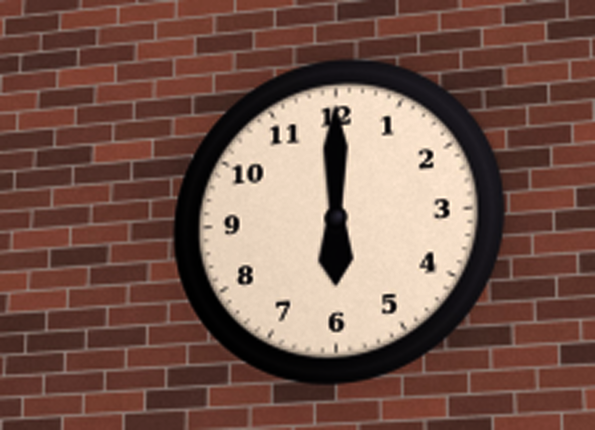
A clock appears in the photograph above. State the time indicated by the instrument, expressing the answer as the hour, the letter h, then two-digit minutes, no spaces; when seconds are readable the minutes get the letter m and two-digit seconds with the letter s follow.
6h00
